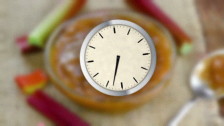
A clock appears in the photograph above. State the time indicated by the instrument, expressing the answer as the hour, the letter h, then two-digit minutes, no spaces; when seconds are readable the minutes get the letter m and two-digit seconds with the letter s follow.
6h33
